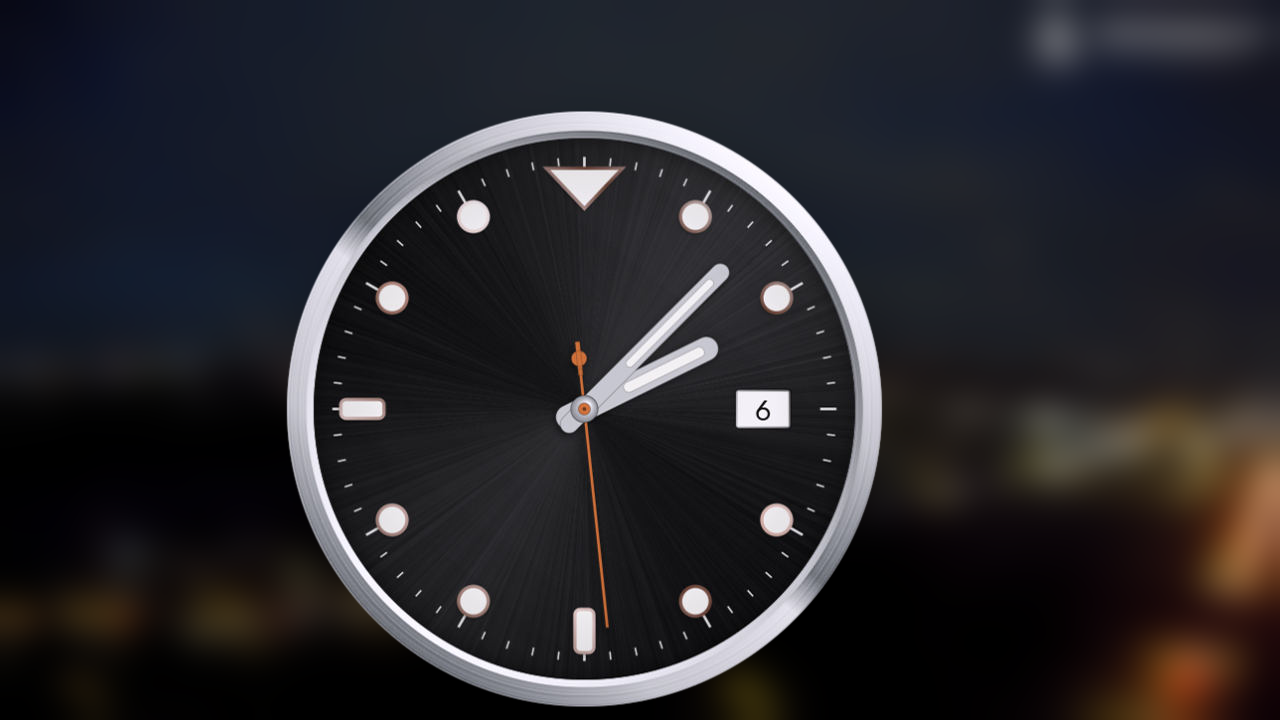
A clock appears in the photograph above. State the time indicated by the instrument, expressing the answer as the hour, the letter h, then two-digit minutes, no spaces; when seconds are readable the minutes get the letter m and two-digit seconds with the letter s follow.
2h07m29s
